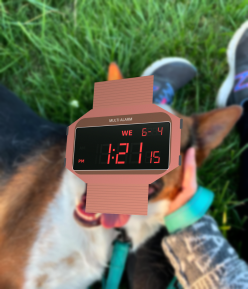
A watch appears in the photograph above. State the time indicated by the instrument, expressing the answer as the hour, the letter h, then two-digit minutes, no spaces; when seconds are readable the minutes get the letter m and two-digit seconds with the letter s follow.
1h21m15s
